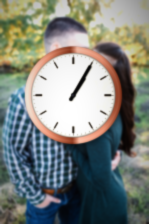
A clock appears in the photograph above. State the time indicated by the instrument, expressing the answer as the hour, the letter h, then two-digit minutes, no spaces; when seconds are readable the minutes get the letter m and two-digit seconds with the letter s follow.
1h05
